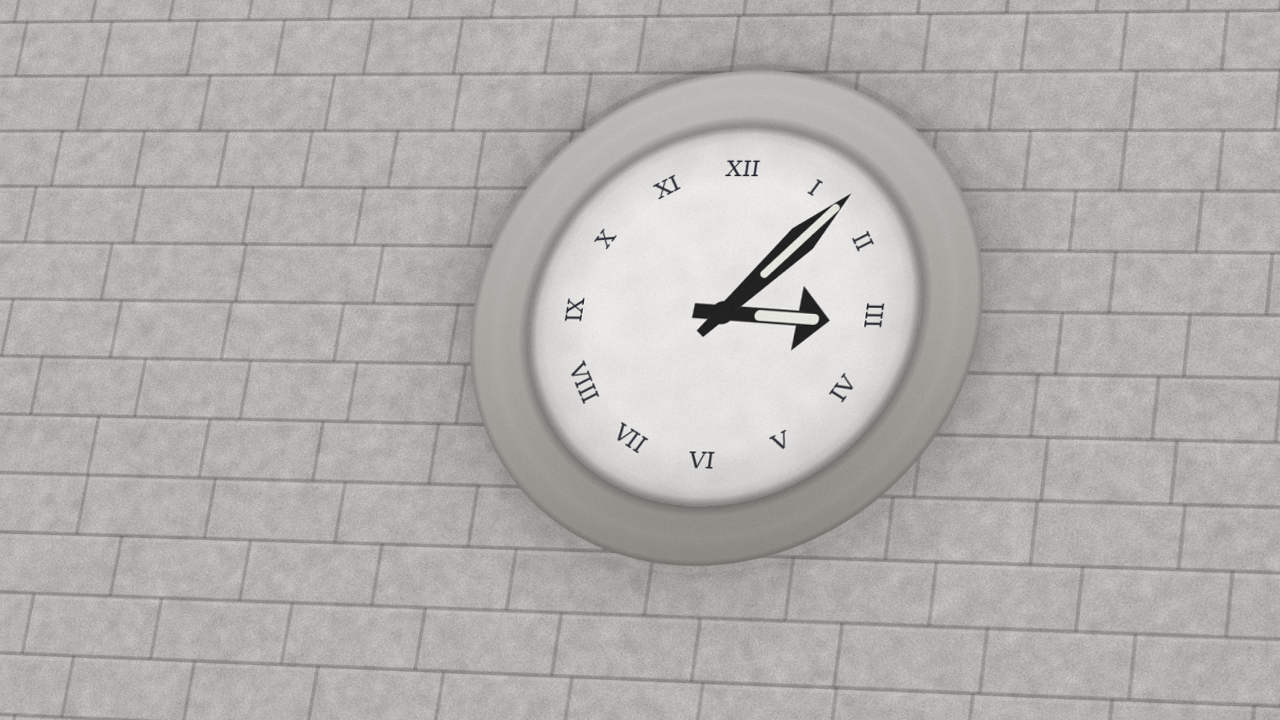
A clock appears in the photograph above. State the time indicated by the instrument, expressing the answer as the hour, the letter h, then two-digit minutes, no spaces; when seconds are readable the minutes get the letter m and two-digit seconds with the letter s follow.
3h07
